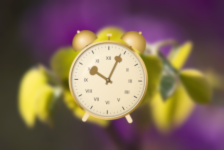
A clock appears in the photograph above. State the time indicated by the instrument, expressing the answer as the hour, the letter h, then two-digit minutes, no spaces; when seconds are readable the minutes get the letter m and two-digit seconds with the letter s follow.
10h04
